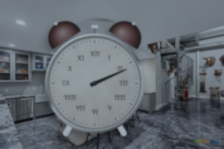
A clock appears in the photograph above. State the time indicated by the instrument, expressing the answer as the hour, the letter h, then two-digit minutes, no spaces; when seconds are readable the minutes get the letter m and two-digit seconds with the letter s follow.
2h11
